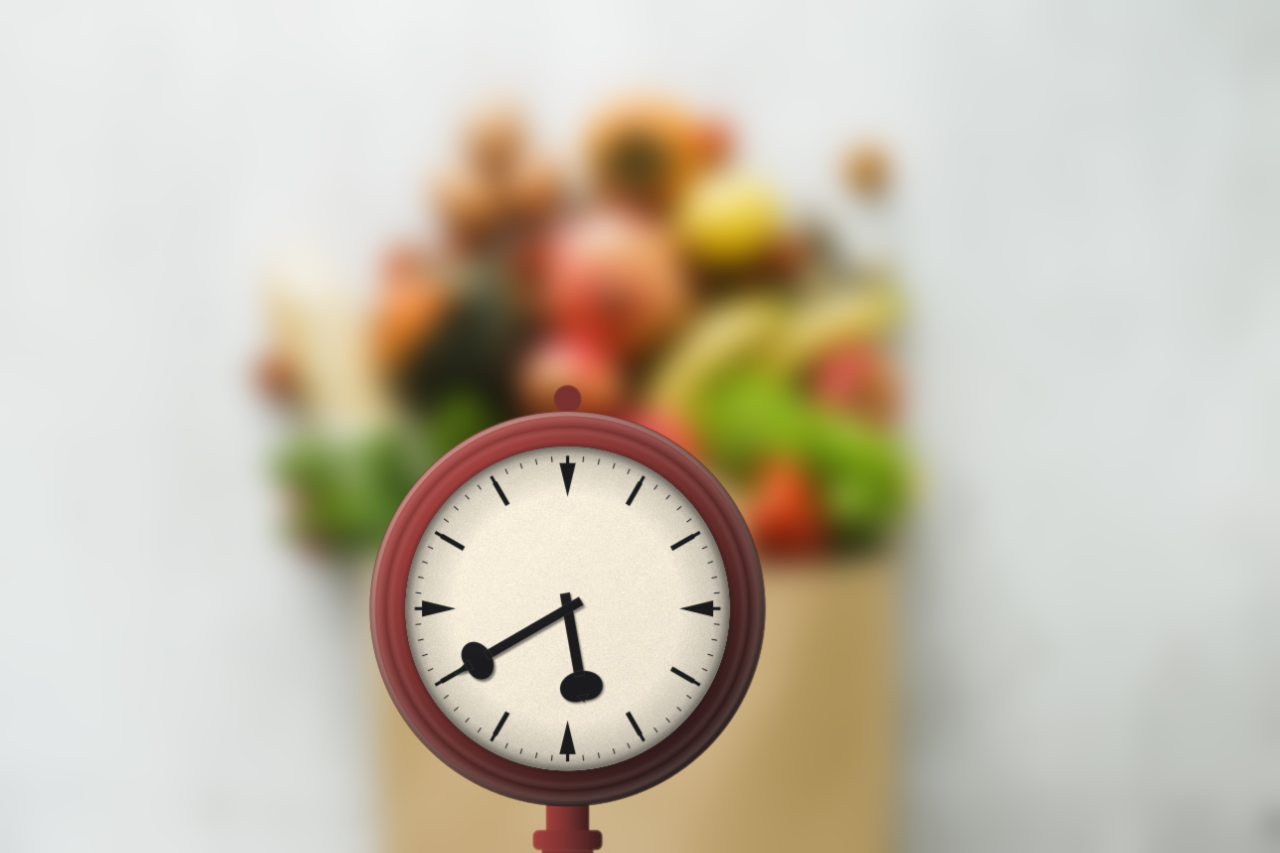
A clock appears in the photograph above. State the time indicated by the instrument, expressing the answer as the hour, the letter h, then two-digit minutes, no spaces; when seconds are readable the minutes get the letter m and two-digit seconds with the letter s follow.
5h40
